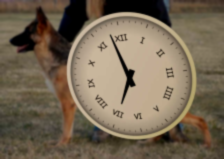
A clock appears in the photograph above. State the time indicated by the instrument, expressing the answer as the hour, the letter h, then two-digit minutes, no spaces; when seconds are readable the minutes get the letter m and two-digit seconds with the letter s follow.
6h58
